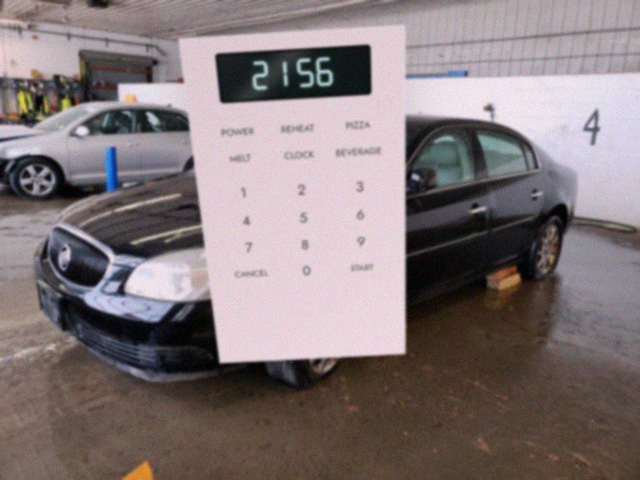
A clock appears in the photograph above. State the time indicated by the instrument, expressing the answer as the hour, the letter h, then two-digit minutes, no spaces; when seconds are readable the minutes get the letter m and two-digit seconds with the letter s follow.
21h56
